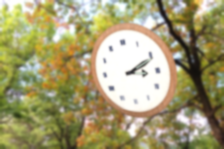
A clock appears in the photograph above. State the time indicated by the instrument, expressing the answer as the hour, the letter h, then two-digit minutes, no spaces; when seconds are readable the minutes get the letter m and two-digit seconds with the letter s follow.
3h11
